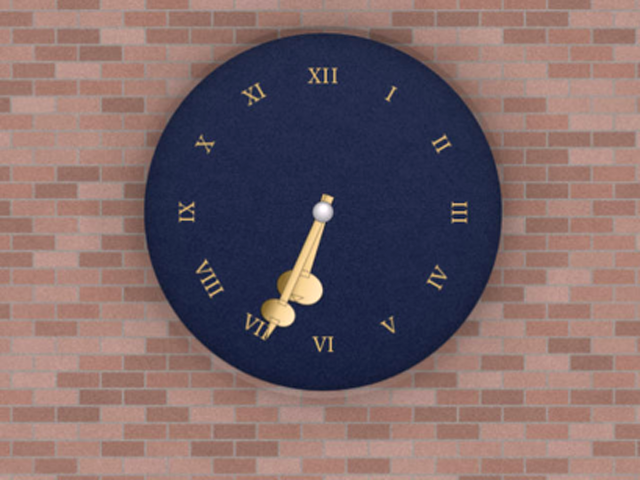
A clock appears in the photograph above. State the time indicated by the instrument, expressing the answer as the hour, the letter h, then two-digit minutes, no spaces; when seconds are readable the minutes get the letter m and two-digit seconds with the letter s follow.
6h34
